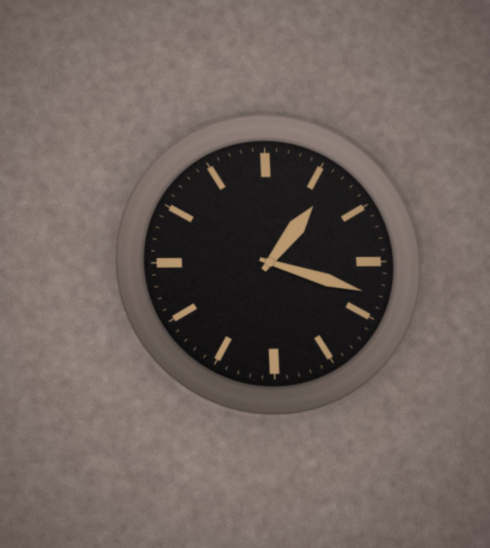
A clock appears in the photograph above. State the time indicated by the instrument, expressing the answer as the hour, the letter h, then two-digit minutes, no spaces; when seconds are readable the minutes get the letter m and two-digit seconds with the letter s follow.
1h18
